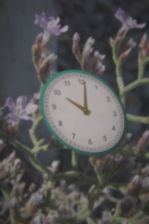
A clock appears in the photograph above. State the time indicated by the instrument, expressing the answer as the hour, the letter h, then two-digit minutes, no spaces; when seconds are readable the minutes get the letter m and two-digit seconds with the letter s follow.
10h01
